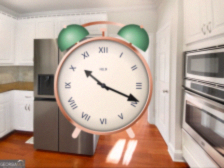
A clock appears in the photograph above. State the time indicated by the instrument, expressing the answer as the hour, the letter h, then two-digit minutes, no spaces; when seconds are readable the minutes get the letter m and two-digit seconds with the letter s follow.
10h19
